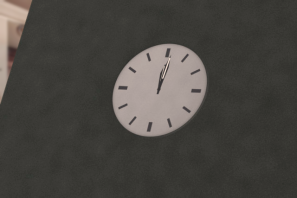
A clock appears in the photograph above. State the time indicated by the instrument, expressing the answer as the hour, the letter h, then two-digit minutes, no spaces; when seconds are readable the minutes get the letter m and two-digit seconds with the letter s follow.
12h01
